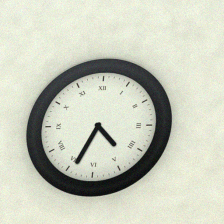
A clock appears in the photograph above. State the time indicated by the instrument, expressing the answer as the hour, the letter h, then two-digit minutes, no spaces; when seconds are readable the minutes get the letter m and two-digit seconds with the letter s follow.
4h34
